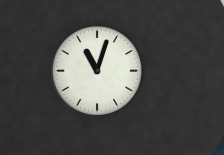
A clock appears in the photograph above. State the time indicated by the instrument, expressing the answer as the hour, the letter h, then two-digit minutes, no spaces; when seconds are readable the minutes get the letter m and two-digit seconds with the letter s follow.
11h03
